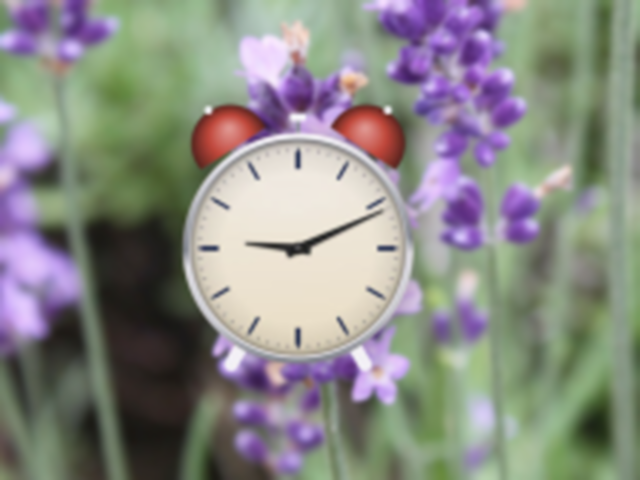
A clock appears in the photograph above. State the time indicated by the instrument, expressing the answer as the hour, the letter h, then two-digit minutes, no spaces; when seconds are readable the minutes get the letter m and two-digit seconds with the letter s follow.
9h11
